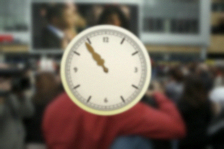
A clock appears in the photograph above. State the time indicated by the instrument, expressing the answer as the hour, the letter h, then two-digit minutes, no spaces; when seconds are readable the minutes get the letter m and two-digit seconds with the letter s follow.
10h54
